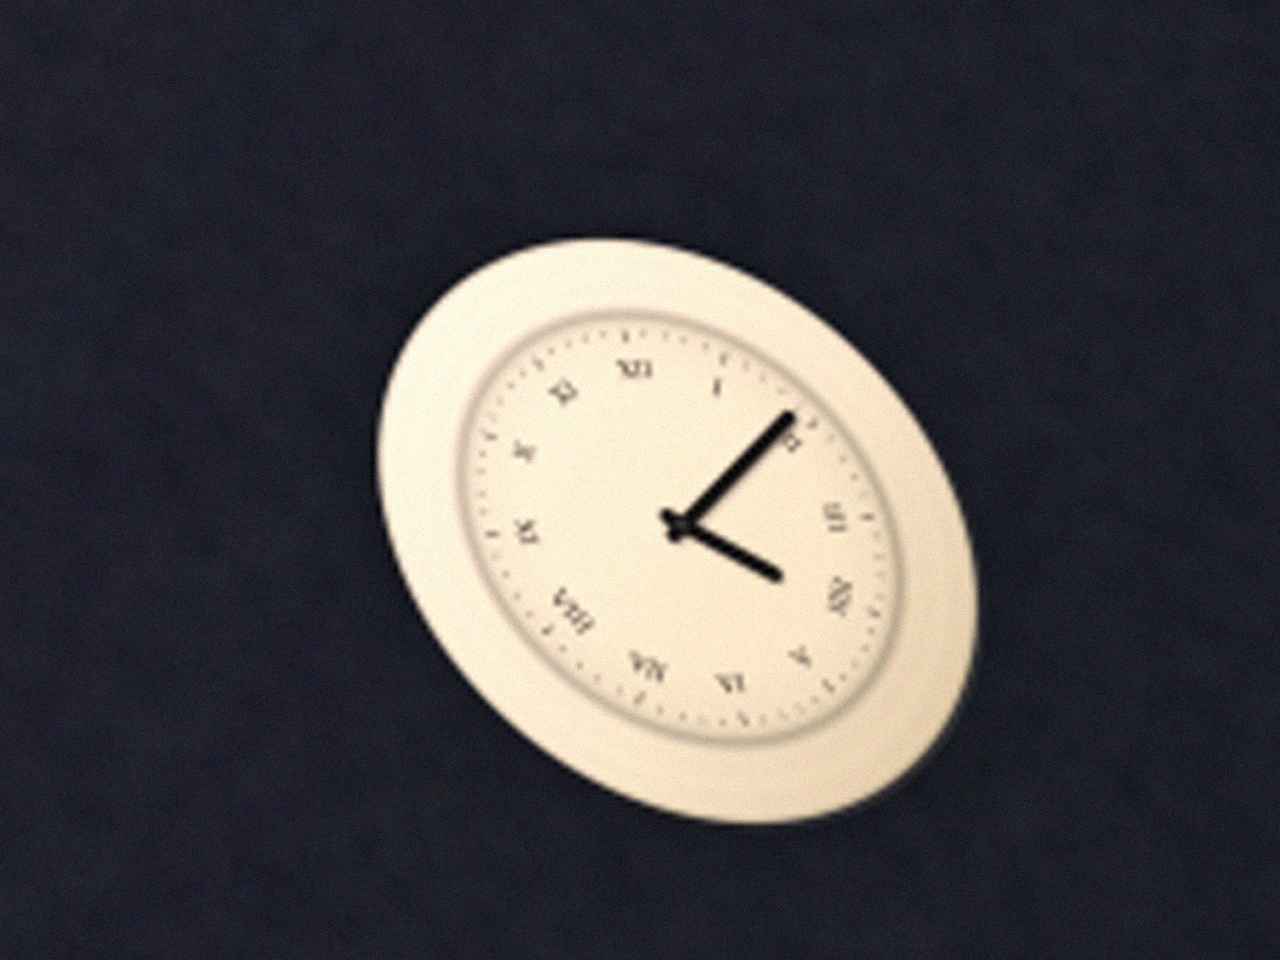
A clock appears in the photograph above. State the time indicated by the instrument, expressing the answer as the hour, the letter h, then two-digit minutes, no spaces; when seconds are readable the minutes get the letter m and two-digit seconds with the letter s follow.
4h09
